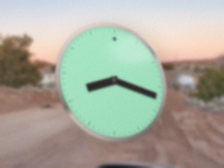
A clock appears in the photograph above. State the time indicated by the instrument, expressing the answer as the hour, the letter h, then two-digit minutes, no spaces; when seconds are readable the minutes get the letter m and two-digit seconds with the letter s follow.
8h17
